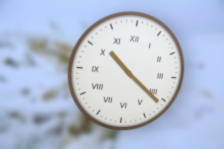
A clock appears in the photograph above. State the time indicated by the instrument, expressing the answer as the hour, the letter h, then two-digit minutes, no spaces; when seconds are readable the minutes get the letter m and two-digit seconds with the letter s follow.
10h21
